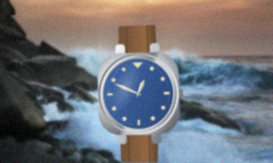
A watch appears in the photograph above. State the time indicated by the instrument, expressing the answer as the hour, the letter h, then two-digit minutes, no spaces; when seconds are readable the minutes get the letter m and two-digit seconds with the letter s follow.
12h49
